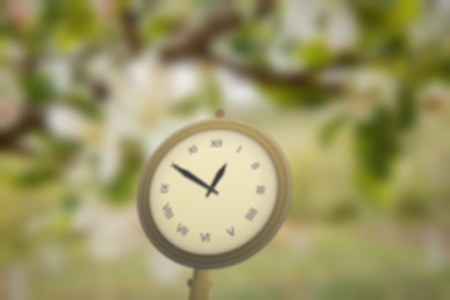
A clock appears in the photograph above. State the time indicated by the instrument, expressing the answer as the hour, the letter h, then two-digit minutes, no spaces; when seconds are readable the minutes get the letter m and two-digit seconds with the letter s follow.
12h50
